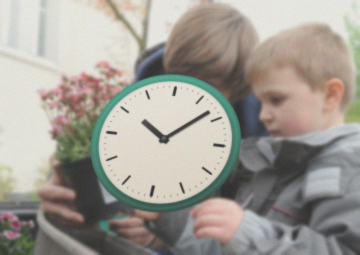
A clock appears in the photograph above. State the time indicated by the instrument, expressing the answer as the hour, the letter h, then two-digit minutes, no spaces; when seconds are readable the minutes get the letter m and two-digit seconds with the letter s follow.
10h08
